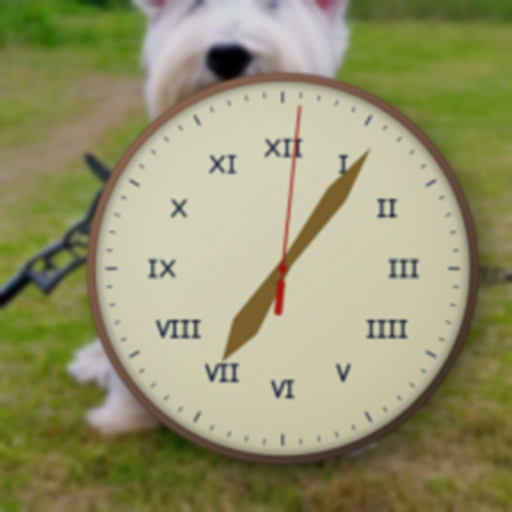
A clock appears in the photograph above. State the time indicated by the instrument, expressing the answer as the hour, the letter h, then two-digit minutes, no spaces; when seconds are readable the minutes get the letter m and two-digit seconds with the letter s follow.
7h06m01s
